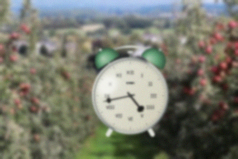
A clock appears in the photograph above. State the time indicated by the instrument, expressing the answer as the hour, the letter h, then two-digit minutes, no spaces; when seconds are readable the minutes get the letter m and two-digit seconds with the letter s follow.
4h43
